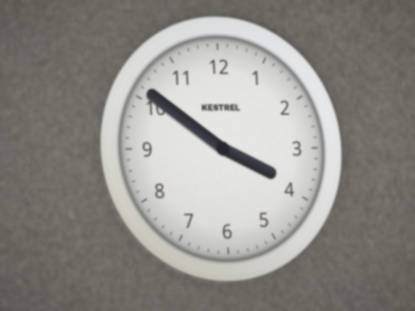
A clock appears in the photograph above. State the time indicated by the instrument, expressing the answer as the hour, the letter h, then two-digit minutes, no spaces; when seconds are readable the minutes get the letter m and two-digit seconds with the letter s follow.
3h51
